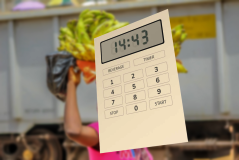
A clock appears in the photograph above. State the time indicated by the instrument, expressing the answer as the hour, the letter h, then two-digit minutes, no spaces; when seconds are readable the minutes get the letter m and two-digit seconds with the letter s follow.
14h43
